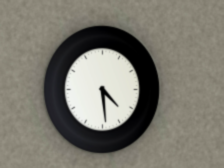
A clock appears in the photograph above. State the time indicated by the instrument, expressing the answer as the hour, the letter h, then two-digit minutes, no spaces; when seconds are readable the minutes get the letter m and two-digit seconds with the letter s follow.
4h29
